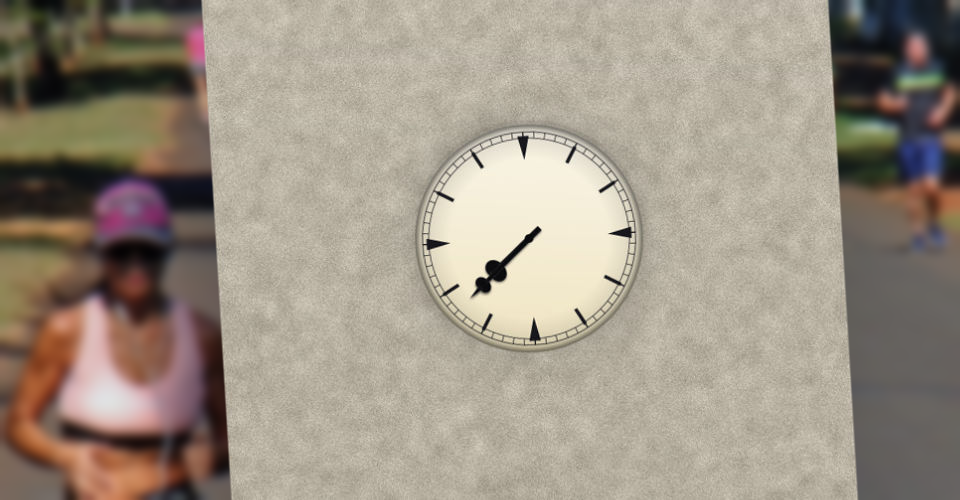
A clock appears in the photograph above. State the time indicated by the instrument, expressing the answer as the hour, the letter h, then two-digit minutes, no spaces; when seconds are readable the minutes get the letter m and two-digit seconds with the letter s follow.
7h38
